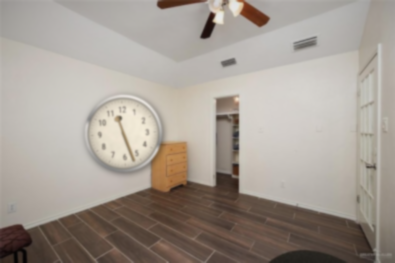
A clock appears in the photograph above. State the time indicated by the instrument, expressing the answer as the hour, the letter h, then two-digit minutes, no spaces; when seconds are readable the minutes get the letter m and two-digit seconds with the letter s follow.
11h27
